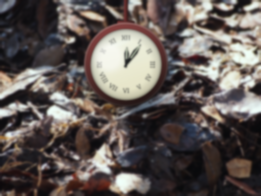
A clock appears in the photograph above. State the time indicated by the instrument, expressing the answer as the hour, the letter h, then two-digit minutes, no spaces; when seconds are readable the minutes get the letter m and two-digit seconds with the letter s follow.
12h06
